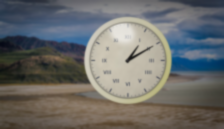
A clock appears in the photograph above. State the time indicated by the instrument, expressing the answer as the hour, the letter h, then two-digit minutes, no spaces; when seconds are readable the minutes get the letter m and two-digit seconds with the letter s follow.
1h10
